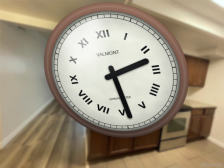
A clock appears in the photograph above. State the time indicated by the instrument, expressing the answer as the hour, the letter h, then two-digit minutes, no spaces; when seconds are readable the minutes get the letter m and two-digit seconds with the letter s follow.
2h29
